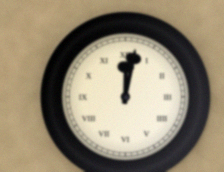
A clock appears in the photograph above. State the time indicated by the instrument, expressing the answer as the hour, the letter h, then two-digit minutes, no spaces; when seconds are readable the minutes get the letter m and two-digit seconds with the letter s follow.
12h02
